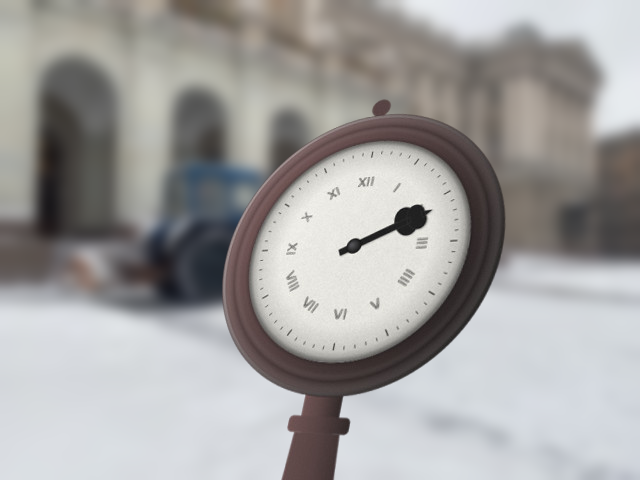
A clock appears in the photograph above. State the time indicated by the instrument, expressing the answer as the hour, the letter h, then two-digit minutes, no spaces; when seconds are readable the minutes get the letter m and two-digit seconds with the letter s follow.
2h11
